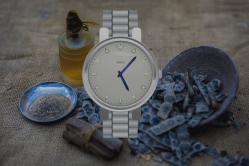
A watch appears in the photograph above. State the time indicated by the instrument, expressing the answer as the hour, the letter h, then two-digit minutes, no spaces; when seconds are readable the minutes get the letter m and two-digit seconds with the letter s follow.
5h07
